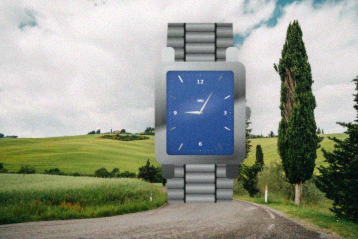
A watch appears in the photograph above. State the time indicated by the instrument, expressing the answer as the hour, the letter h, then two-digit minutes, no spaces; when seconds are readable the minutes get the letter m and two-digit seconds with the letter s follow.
9h05
